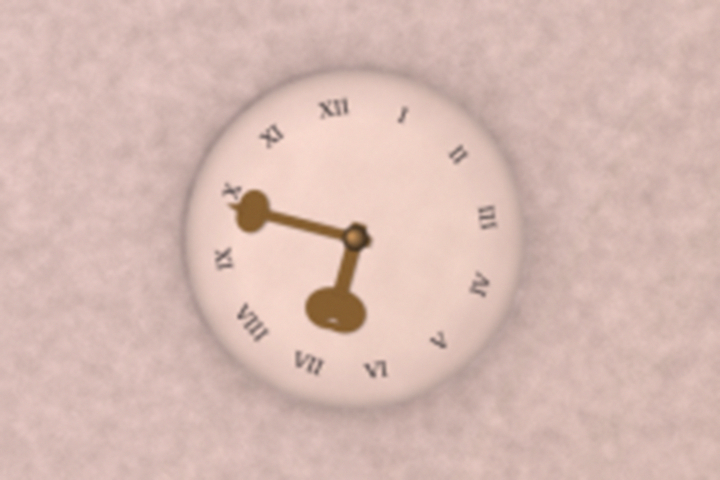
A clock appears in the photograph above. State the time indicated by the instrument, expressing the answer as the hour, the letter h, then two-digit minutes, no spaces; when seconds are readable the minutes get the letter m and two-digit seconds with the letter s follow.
6h49
